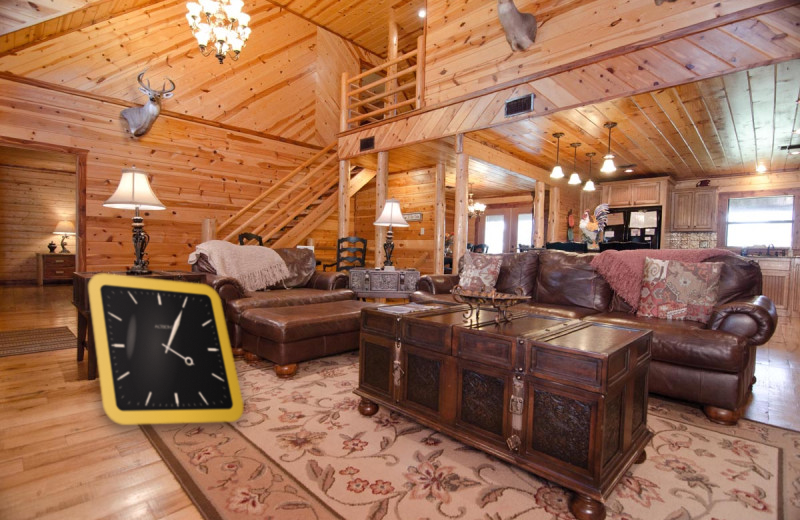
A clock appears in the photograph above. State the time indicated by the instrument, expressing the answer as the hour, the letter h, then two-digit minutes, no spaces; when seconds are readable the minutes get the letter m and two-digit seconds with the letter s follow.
4h05
